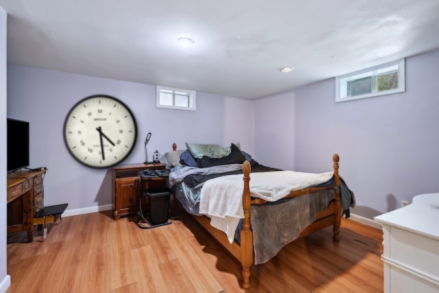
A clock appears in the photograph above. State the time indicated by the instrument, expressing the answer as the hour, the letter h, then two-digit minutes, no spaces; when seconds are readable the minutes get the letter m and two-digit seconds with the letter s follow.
4h29
